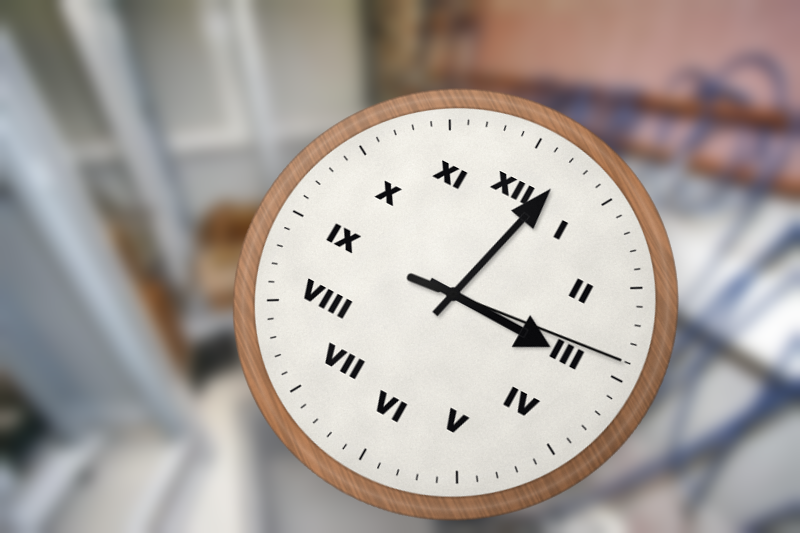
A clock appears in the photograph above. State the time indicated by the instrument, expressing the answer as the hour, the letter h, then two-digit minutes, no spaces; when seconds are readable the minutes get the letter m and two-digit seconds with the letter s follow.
3h02m14s
